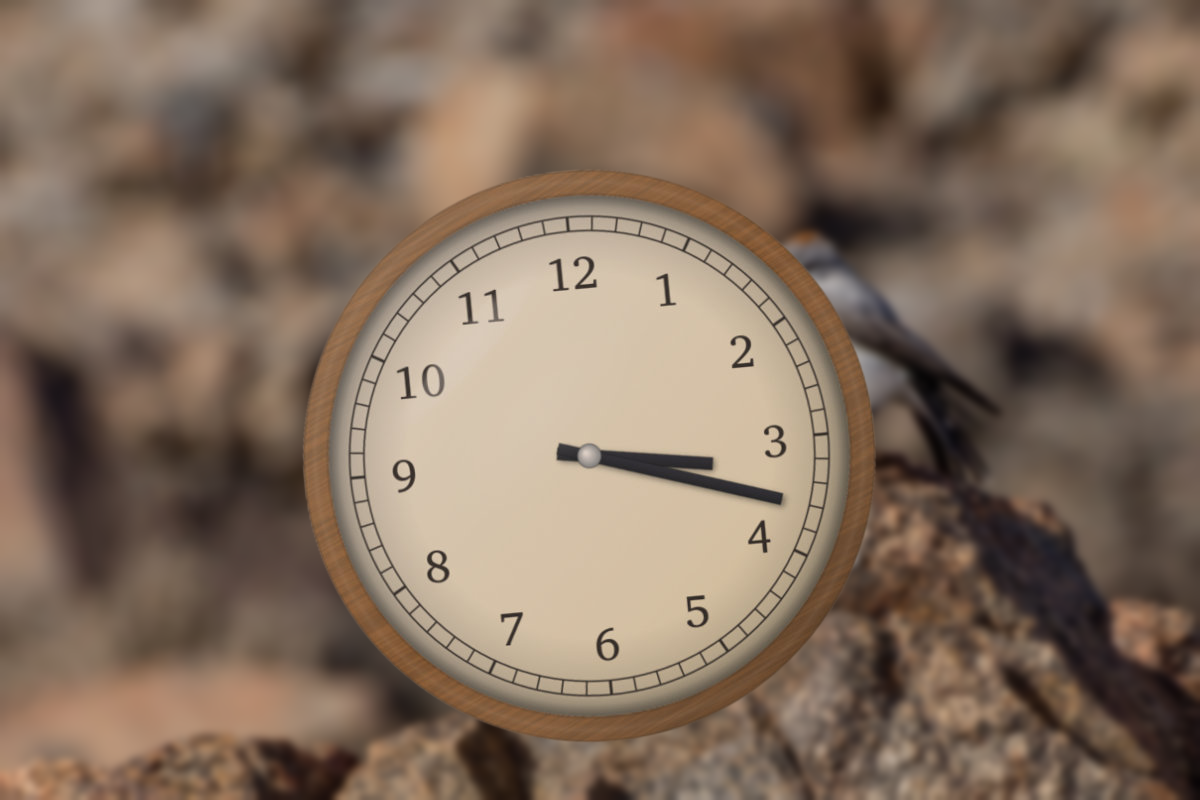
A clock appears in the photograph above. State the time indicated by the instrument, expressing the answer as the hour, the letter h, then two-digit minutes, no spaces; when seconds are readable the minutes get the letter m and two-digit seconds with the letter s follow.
3h18
